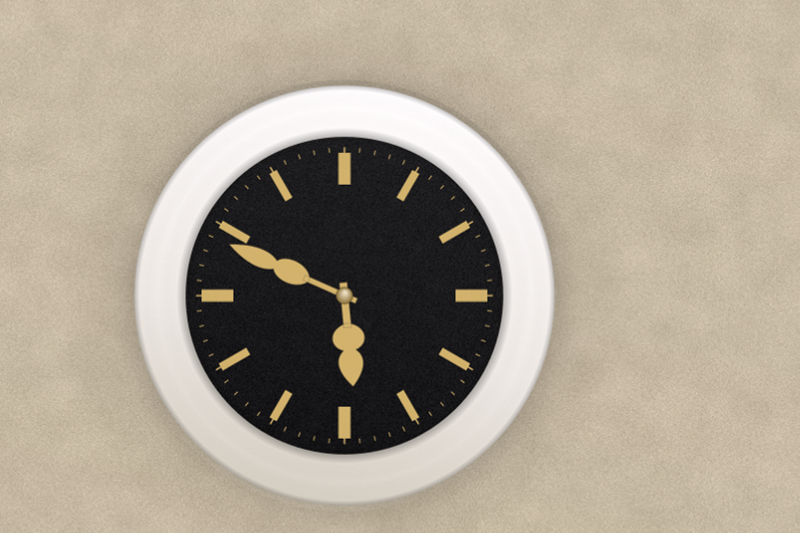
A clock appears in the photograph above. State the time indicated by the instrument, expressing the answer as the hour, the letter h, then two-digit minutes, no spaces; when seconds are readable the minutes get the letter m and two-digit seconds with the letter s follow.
5h49
